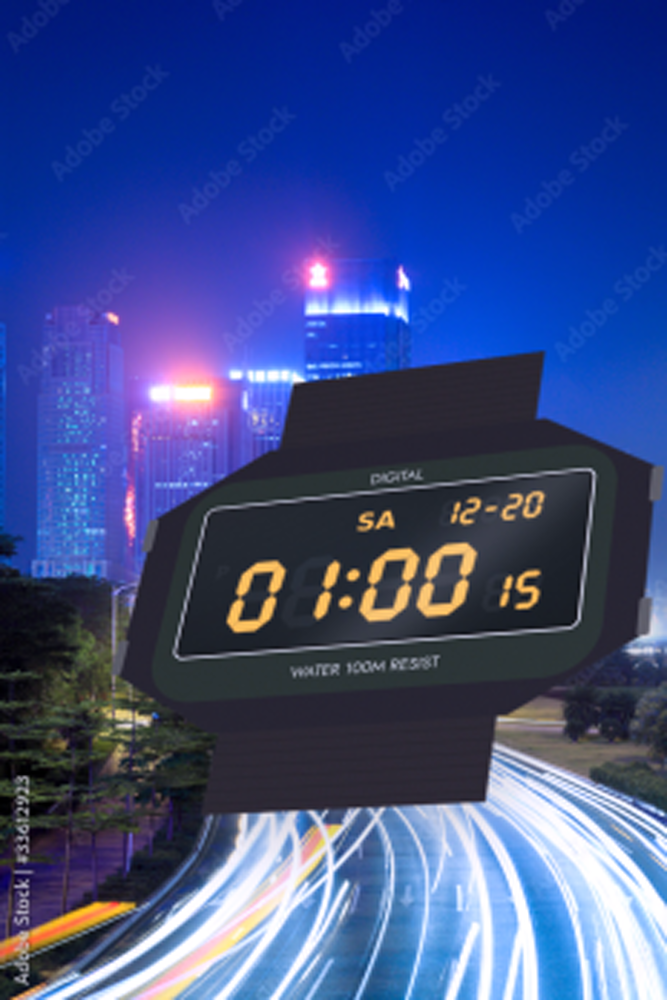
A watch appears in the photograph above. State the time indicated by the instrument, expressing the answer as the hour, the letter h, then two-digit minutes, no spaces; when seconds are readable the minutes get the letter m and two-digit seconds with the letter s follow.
1h00m15s
